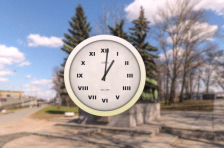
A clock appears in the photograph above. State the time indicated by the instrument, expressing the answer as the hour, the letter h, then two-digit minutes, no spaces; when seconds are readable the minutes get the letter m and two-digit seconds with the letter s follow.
1h01
